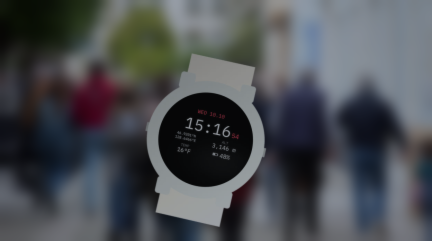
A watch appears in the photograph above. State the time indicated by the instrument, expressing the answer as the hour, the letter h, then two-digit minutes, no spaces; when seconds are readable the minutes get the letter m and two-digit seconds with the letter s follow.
15h16
